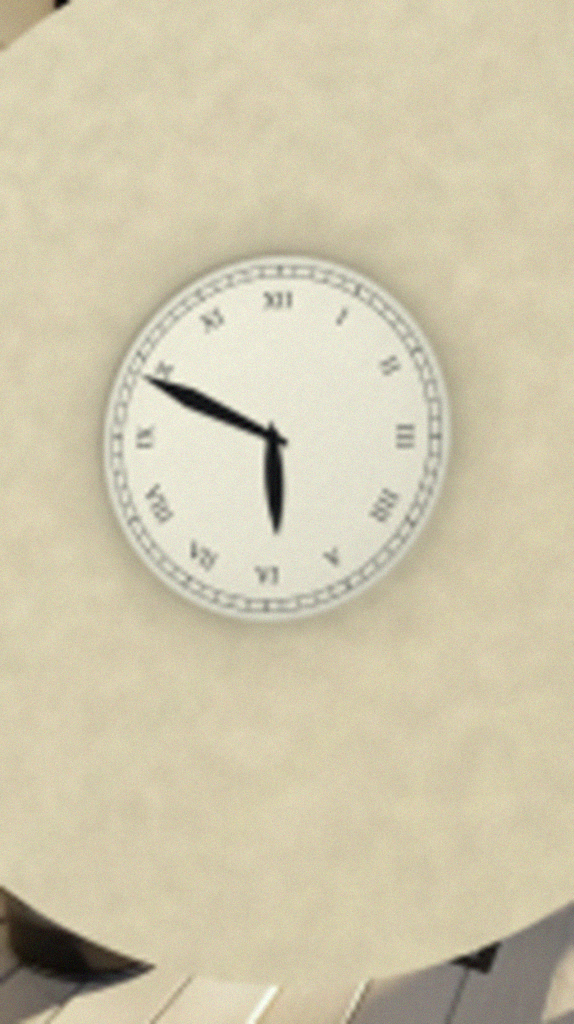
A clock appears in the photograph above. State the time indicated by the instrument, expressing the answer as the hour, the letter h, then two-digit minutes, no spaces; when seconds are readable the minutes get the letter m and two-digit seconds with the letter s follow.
5h49
